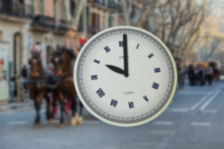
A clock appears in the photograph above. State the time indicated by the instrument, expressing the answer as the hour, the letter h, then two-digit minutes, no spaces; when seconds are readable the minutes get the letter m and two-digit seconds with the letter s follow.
10h01
